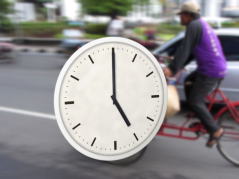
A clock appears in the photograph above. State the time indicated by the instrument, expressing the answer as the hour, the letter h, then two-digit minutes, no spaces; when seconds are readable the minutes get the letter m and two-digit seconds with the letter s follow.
5h00
